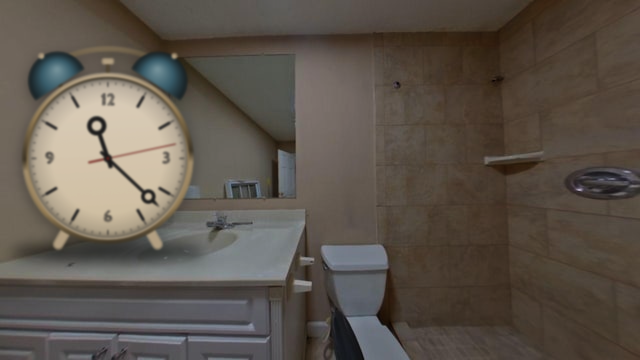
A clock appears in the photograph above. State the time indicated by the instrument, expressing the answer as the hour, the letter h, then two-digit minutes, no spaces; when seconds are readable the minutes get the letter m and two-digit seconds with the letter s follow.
11h22m13s
